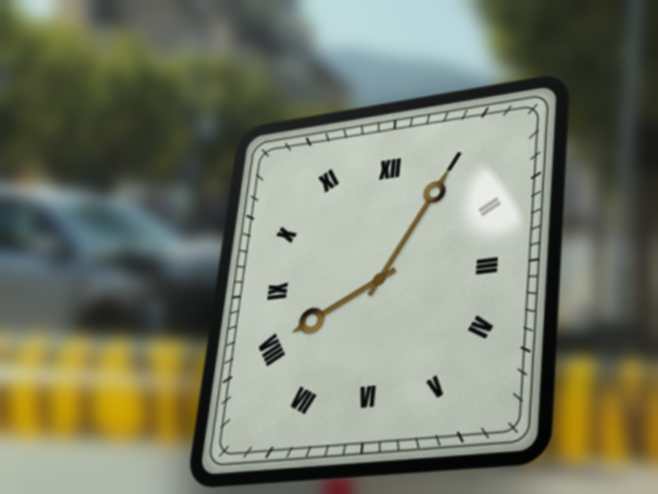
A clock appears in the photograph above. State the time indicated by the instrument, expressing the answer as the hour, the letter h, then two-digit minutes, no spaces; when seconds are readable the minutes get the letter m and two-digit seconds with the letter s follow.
8h05
